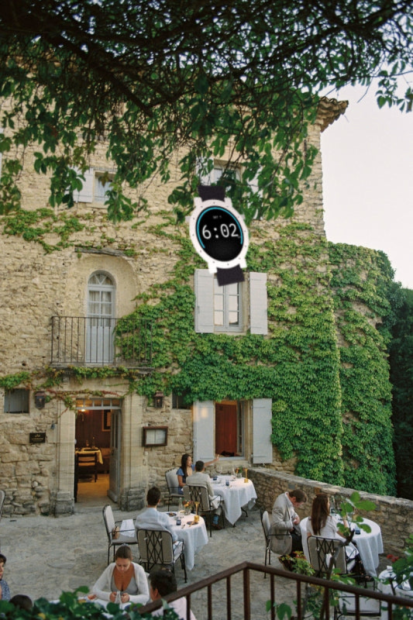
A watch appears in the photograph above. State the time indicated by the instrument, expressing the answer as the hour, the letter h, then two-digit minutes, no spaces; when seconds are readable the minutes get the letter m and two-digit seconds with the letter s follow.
6h02
